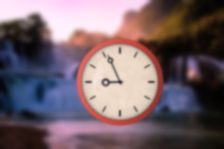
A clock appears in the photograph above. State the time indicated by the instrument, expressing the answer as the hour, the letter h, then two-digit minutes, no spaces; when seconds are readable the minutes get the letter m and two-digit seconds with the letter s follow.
8h56
